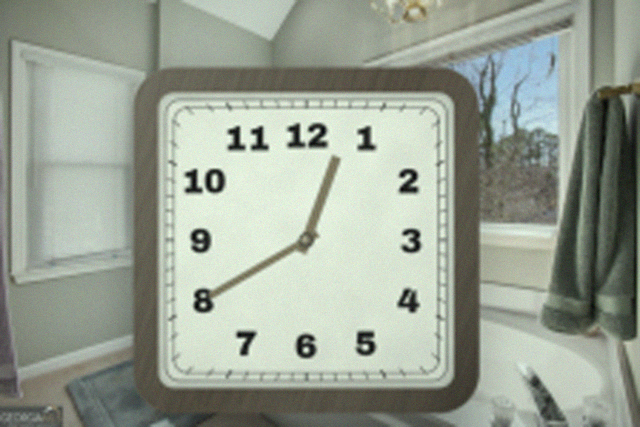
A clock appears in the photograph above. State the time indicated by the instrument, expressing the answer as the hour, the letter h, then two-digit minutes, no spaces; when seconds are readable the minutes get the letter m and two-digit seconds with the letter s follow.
12h40
